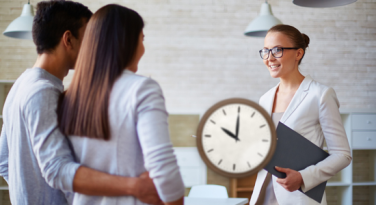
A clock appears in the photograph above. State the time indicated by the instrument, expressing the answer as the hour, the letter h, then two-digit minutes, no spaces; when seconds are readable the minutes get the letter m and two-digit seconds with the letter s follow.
10h00
